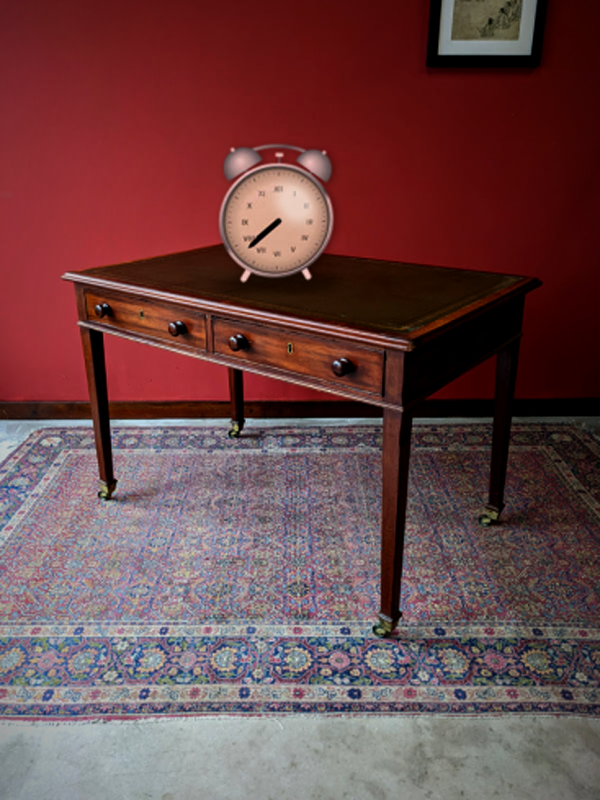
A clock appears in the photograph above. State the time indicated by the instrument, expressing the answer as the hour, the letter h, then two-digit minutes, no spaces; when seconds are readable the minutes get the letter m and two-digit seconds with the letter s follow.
7h38
